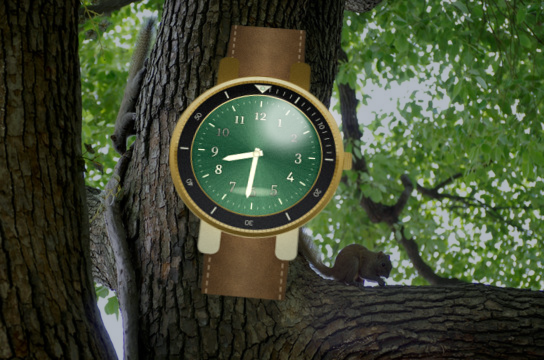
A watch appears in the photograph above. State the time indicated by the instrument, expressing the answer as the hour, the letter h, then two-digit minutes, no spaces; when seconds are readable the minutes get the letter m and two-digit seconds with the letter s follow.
8h31
